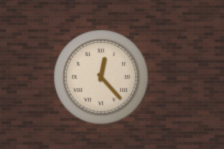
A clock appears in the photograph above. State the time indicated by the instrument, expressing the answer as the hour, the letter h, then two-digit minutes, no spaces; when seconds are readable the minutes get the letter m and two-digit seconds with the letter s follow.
12h23
